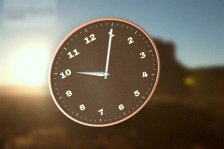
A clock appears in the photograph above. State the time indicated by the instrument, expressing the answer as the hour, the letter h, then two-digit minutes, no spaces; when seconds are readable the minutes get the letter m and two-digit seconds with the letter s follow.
10h05
